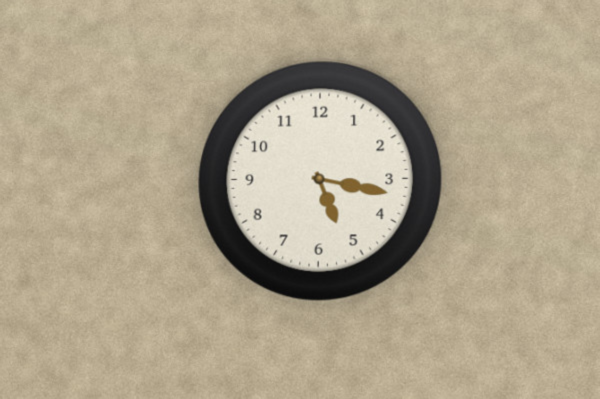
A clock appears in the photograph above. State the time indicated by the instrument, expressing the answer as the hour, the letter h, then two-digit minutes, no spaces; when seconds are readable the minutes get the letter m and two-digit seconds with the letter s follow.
5h17
